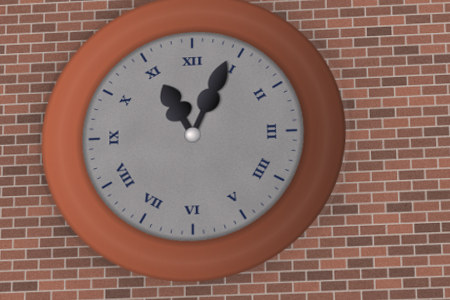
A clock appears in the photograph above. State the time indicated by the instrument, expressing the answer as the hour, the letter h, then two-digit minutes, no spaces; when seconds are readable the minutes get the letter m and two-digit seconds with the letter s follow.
11h04
